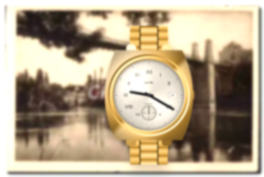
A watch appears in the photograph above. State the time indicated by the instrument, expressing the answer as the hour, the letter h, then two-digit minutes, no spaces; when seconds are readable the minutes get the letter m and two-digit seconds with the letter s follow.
9h20
